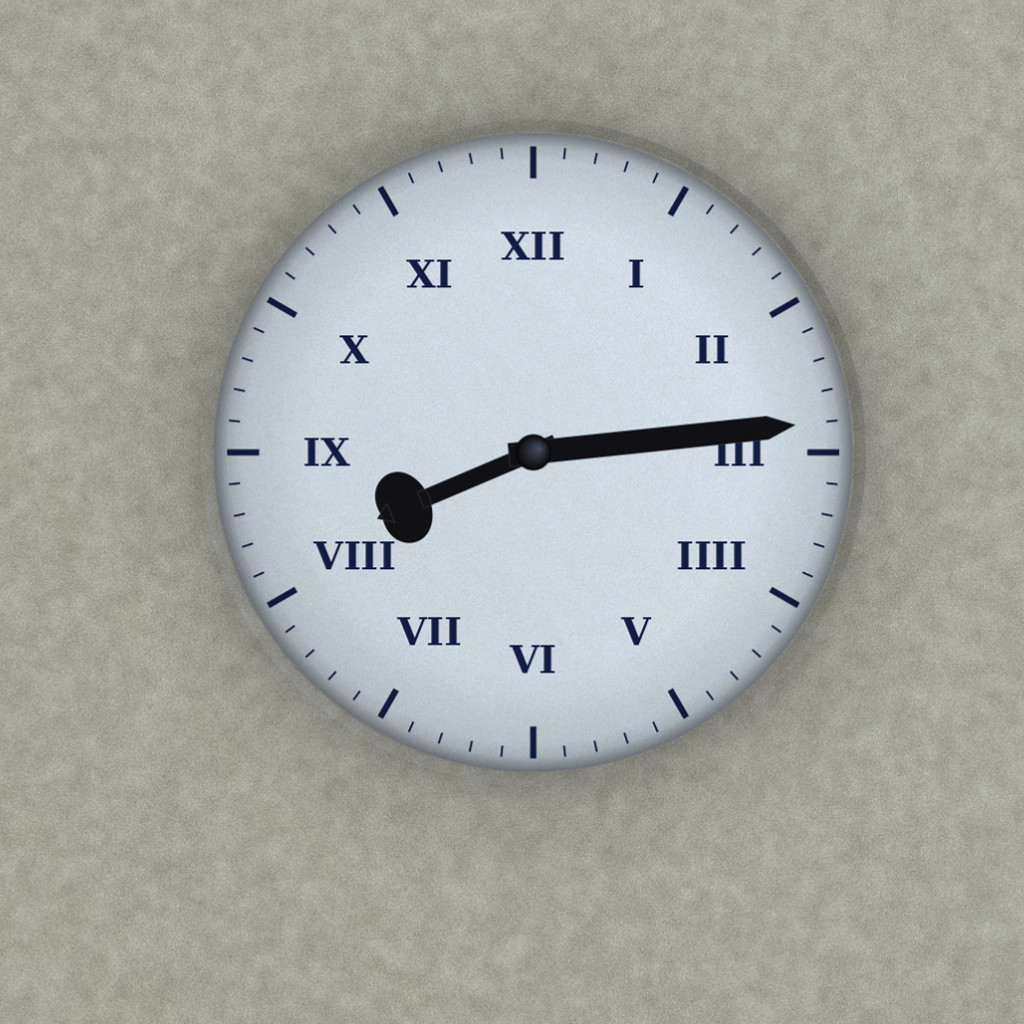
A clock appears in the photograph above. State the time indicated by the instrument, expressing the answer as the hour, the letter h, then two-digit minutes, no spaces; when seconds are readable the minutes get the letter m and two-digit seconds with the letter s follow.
8h14
